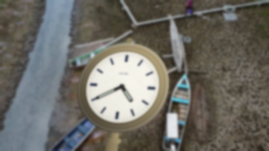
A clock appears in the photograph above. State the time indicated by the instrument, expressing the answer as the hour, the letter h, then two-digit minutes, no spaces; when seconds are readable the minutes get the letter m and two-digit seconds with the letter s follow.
4h40
